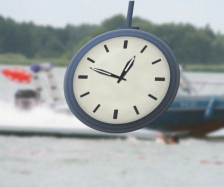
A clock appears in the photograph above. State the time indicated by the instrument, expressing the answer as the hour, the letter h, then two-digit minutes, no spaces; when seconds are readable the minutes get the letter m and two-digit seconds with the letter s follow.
12h48
